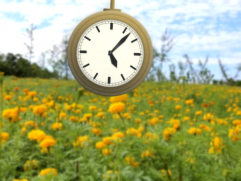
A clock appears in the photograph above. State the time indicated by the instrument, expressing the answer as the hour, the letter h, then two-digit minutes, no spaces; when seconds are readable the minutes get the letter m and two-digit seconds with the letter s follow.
5h07
